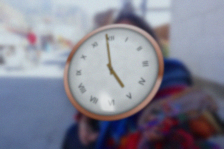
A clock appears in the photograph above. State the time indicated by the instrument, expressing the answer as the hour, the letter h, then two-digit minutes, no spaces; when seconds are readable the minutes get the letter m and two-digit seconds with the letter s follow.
4h59
